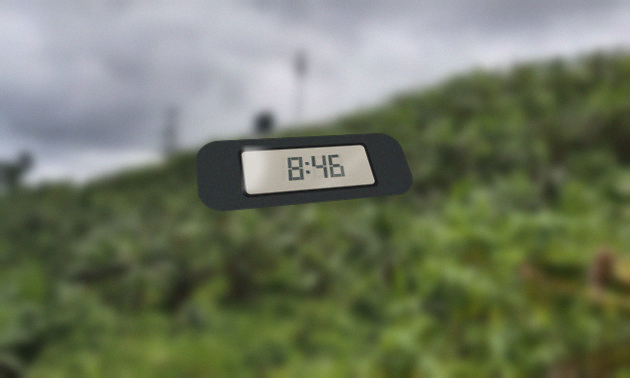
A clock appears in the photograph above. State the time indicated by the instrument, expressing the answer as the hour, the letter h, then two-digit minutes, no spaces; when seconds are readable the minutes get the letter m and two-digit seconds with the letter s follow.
8h46
